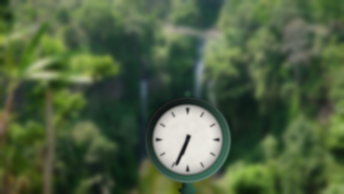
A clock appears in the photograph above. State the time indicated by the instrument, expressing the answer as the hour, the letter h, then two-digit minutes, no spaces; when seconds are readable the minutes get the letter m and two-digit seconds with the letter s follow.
6h34
